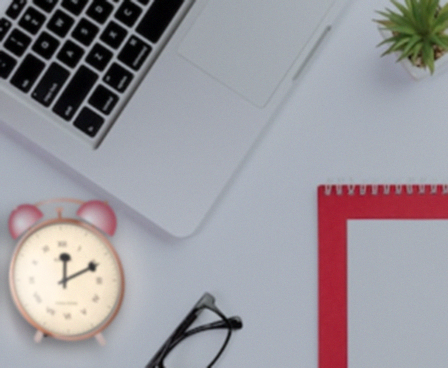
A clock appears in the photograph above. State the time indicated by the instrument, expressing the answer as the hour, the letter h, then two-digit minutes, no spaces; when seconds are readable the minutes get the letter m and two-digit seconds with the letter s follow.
12h11
